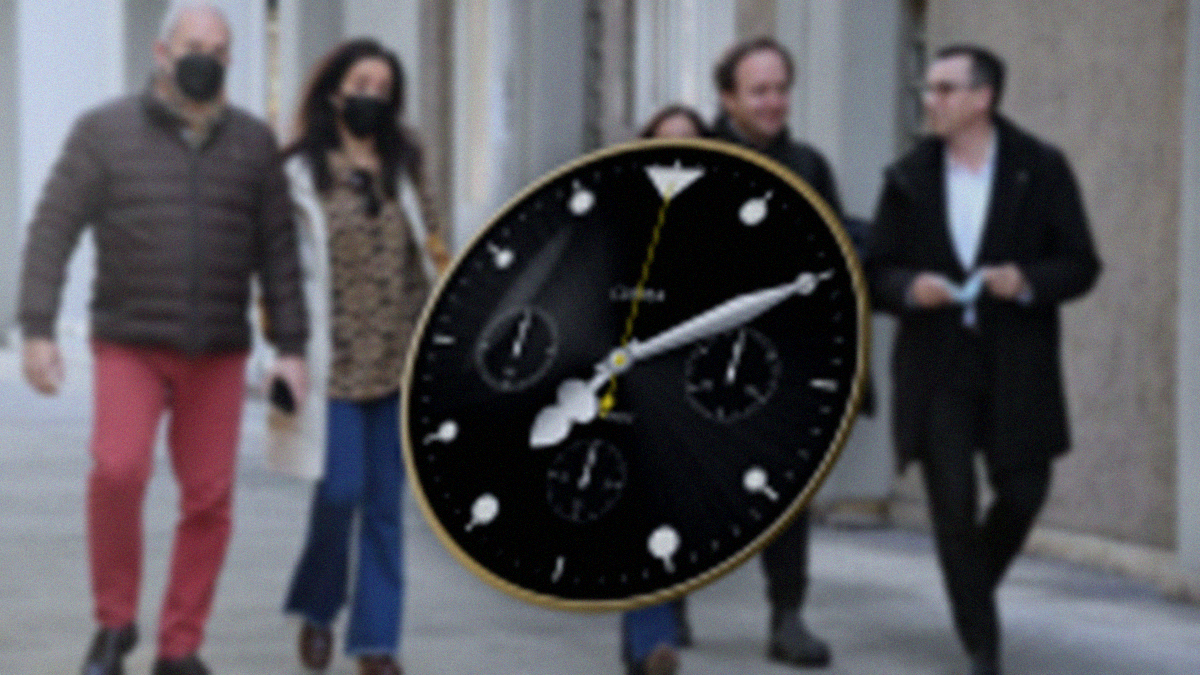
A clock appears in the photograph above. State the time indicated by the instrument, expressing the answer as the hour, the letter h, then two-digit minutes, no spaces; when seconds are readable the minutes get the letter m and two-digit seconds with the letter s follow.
7h10
